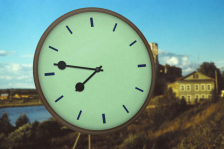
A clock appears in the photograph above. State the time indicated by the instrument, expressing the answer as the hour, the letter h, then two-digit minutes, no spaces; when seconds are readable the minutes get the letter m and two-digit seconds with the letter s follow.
7h47
